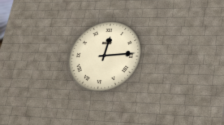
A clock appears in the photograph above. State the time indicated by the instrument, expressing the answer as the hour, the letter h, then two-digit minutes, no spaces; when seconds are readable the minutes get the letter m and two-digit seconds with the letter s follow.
12h14
